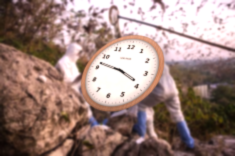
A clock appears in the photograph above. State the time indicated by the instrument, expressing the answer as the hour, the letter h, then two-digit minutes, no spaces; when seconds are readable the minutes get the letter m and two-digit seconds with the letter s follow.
3h47
